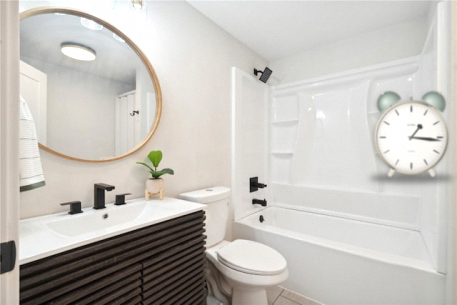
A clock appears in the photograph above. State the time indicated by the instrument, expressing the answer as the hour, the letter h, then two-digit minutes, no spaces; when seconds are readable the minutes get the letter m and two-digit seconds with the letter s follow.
1h16
